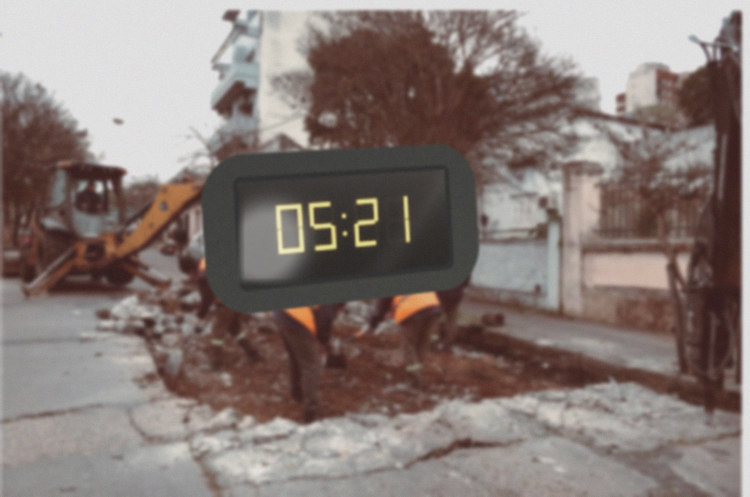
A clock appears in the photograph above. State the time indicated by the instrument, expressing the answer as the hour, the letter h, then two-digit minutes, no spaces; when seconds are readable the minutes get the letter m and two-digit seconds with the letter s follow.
5h21
